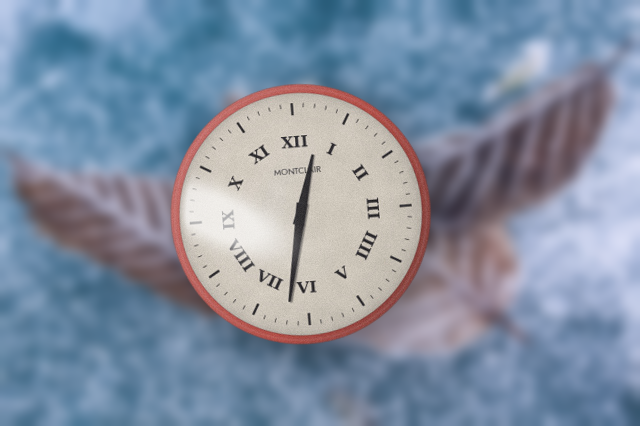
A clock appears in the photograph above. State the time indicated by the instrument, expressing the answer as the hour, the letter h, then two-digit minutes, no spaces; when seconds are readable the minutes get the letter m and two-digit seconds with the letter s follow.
12h32
